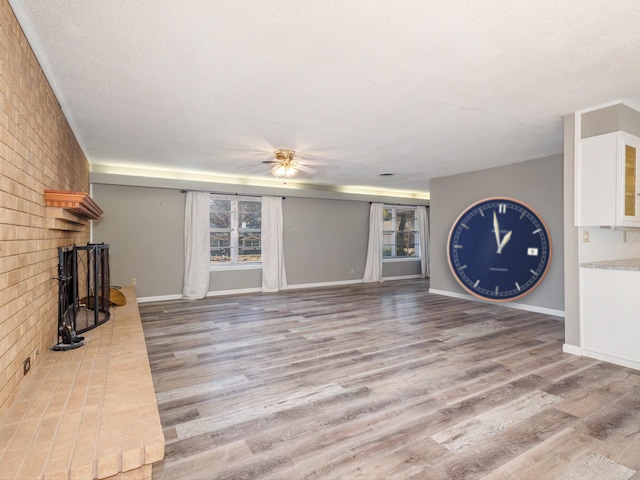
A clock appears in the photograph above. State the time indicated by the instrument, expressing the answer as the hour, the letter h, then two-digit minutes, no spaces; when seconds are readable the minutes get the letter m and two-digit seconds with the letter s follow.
12h58
